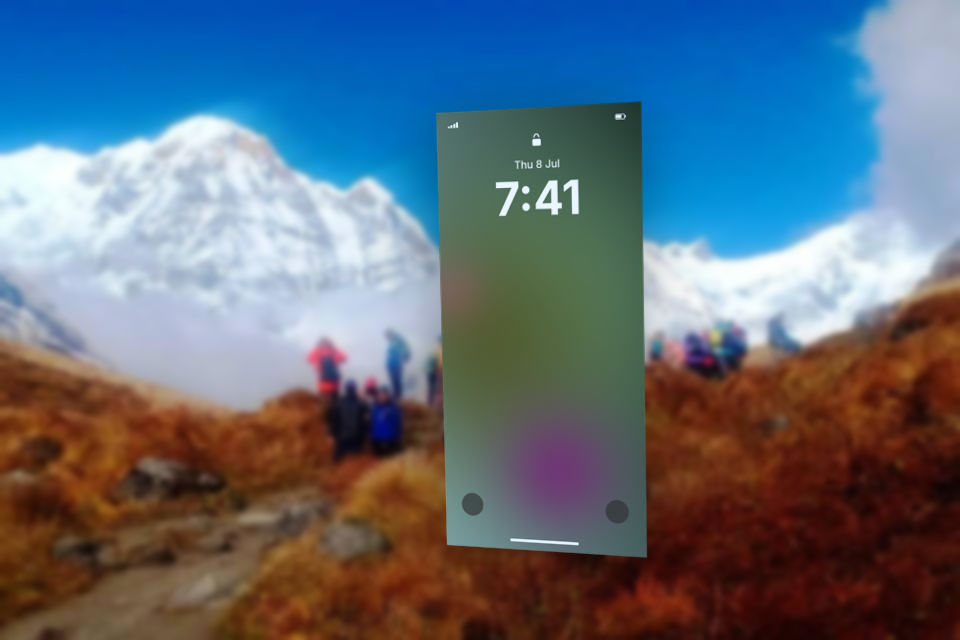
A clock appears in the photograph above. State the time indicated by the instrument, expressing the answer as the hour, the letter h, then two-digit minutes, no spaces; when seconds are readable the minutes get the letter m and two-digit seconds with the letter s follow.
7h41
